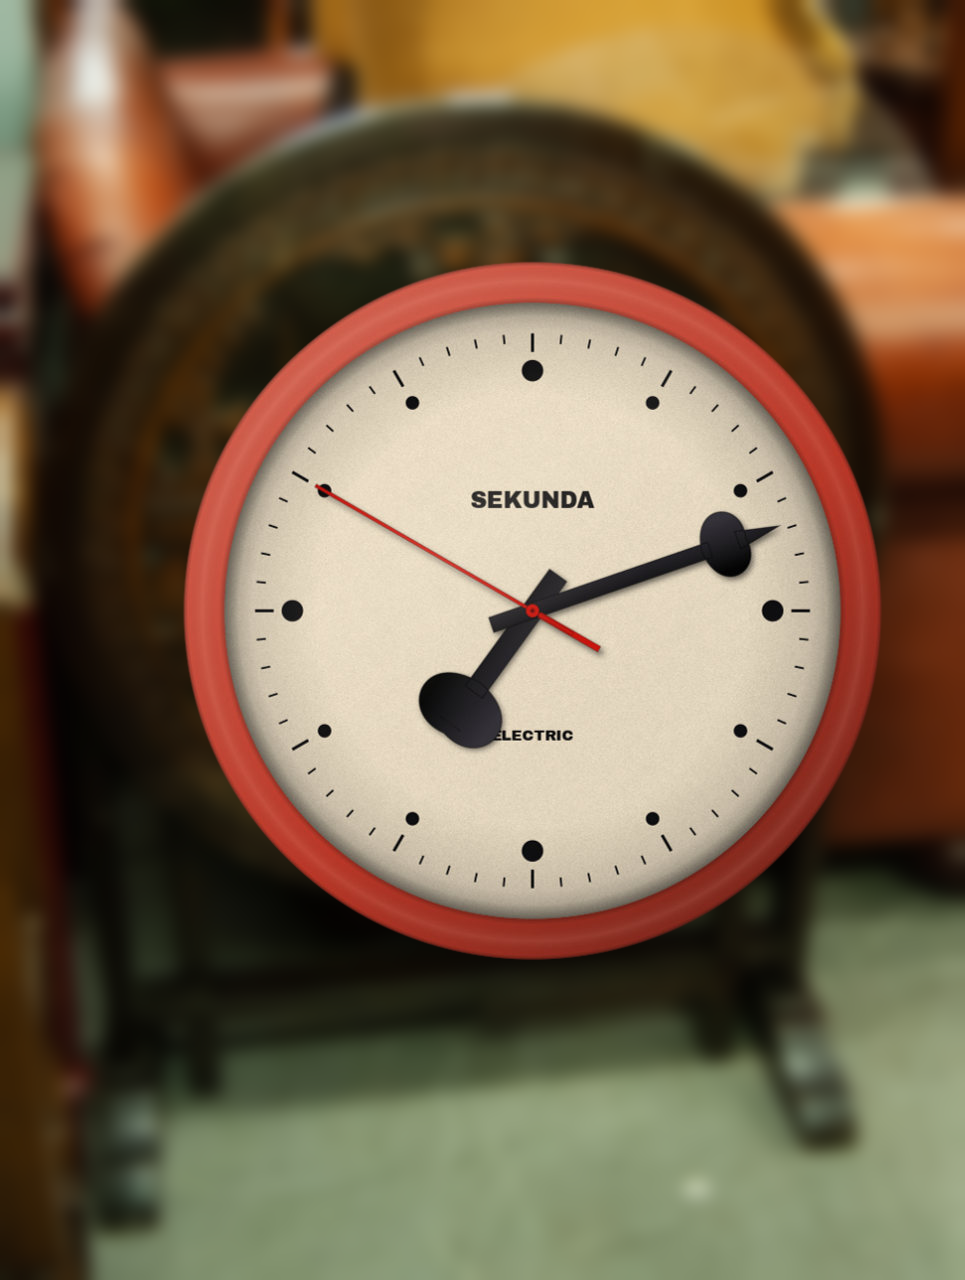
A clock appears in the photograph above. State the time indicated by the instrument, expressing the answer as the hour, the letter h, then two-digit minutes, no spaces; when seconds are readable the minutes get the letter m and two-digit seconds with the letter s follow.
7h11m50s
